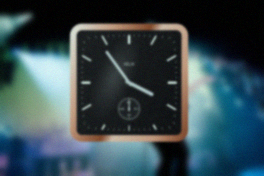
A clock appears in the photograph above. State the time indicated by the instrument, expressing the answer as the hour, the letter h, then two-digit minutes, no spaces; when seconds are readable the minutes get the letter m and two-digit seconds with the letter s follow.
3h54
